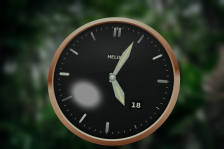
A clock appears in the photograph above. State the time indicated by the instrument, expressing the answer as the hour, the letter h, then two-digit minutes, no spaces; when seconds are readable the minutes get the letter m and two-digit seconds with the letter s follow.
5h04
